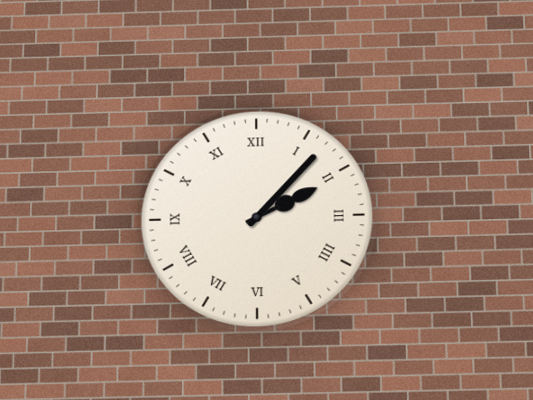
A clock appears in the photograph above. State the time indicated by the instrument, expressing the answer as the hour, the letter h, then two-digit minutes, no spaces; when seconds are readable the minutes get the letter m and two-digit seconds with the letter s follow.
2h07
